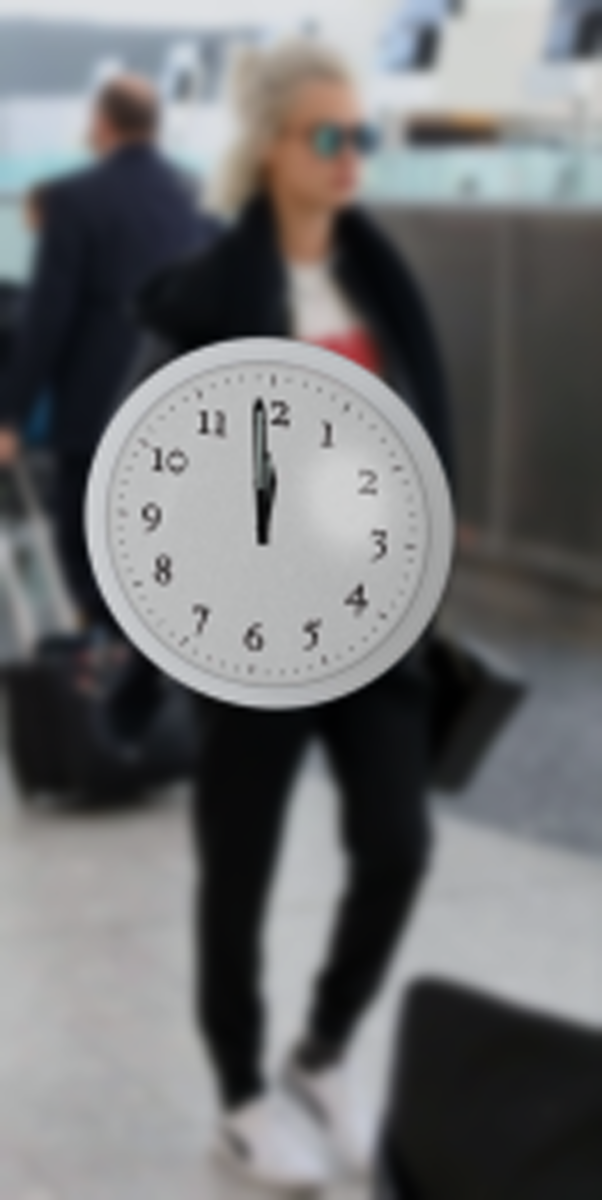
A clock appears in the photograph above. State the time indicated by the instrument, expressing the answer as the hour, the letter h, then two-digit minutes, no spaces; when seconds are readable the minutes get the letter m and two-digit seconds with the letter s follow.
11h59
